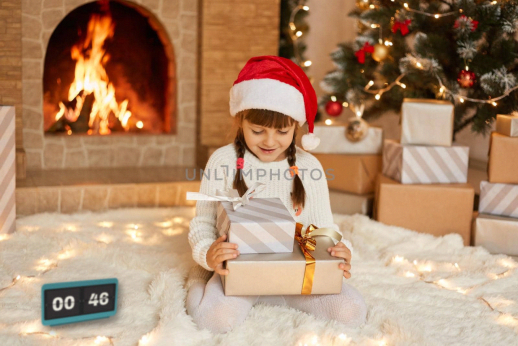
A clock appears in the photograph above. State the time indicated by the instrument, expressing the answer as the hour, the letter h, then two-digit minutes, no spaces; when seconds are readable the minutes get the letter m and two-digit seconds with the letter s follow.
0h46
